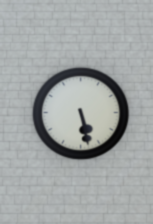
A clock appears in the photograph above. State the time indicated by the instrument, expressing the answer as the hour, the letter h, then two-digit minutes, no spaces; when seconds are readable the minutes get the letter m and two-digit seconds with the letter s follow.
5h28
